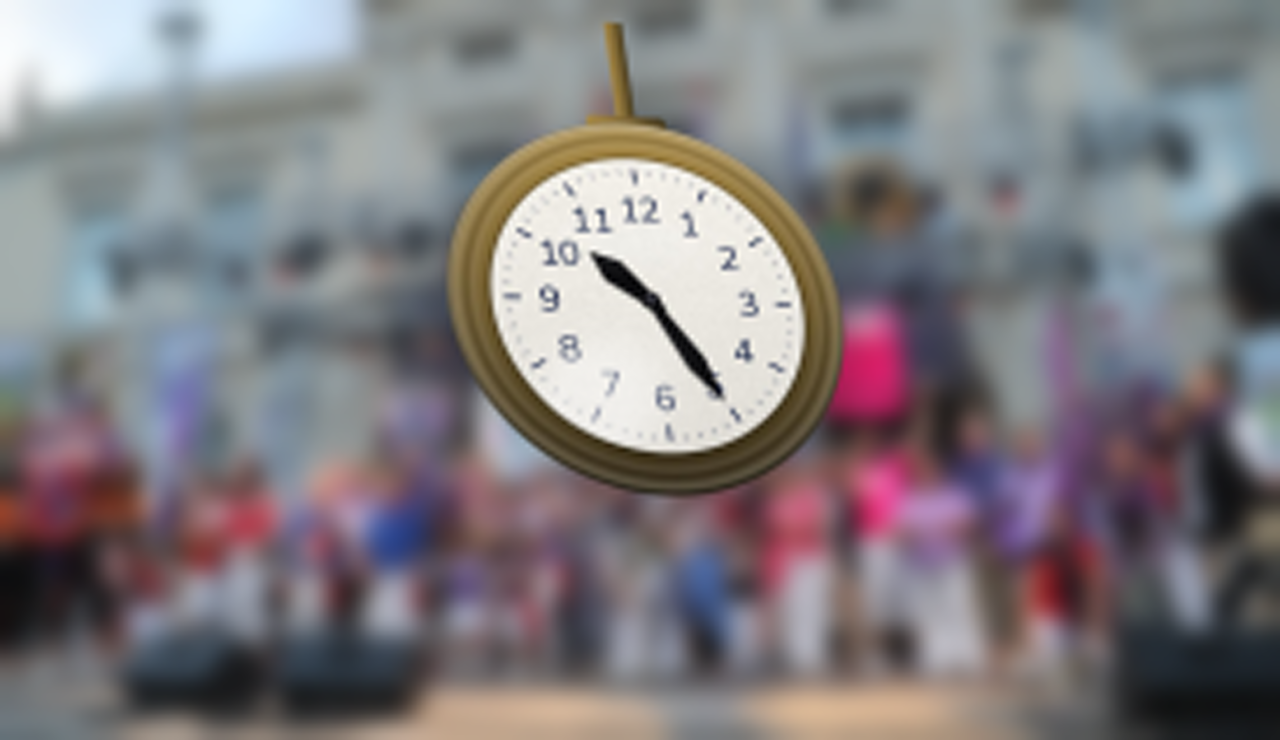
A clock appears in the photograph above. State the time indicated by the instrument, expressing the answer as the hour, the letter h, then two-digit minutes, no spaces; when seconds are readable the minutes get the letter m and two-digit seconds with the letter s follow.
10h25
